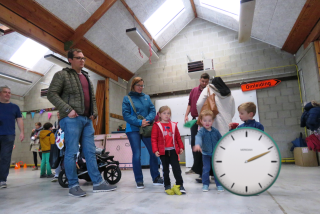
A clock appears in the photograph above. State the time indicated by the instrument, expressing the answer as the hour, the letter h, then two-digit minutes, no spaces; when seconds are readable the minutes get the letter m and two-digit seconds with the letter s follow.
2h11
